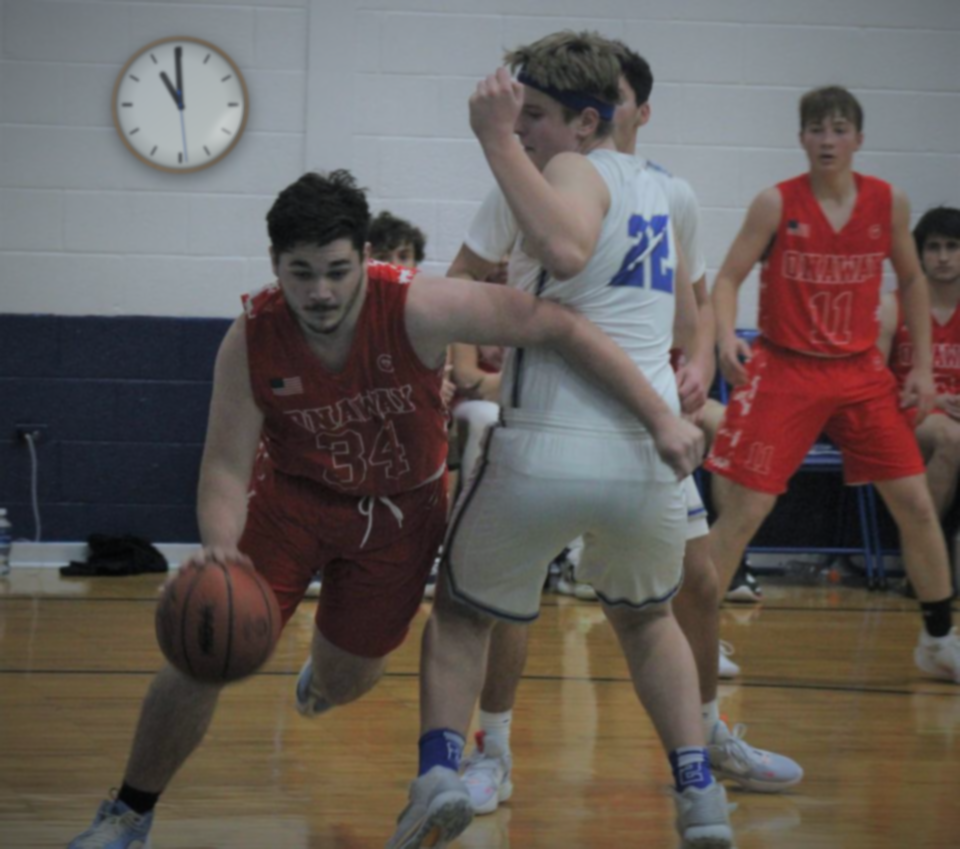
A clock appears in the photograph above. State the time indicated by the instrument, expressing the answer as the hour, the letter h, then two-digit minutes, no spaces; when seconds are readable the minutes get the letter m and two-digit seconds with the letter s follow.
10h59m29s
